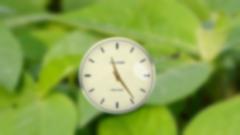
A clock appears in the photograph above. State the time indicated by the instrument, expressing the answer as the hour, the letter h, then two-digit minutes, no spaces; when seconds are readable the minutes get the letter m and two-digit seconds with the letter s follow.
11h24
